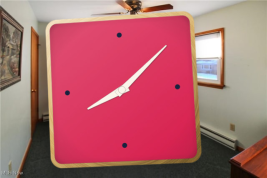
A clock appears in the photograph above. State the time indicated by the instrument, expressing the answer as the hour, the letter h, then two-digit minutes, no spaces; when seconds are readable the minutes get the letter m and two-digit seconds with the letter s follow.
8h08
